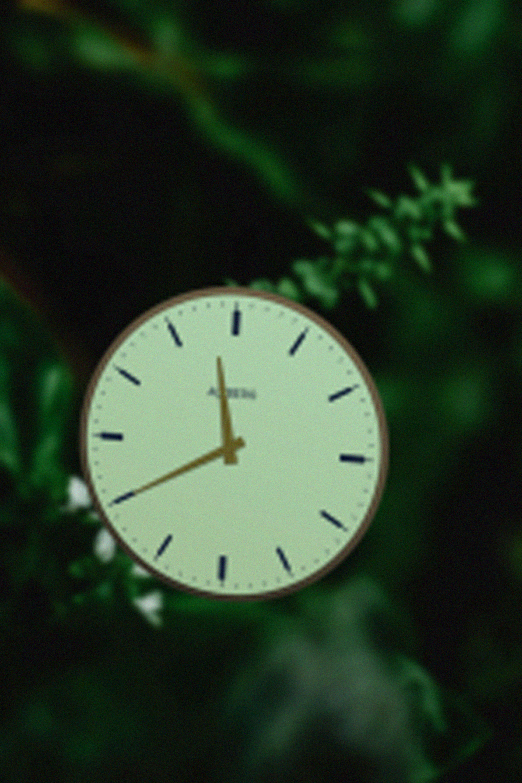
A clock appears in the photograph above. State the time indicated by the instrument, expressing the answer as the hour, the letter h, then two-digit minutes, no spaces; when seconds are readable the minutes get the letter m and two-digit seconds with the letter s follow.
11h40
